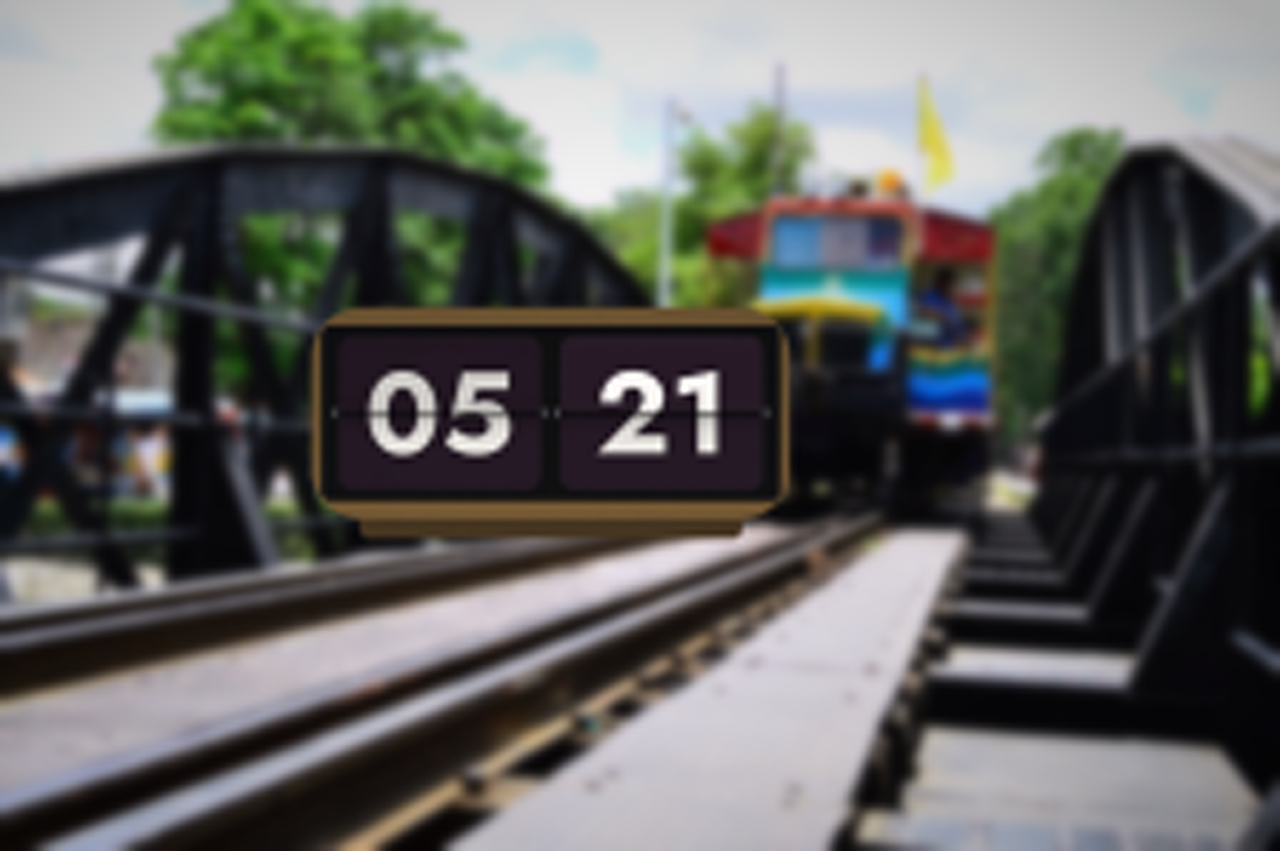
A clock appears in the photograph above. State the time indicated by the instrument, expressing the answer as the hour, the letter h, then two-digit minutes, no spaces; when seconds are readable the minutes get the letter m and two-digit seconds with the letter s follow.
5h21
